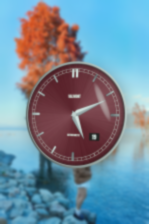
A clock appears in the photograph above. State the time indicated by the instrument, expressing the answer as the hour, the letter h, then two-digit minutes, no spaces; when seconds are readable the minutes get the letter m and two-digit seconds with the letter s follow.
5h11
